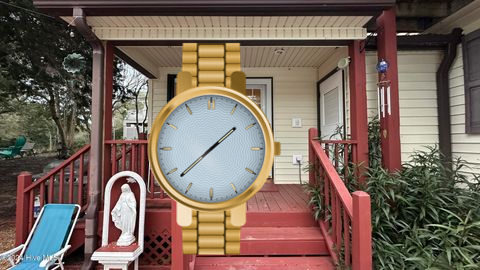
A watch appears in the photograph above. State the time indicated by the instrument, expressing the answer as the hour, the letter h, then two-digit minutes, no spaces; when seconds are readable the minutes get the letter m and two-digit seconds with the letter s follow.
1h38
